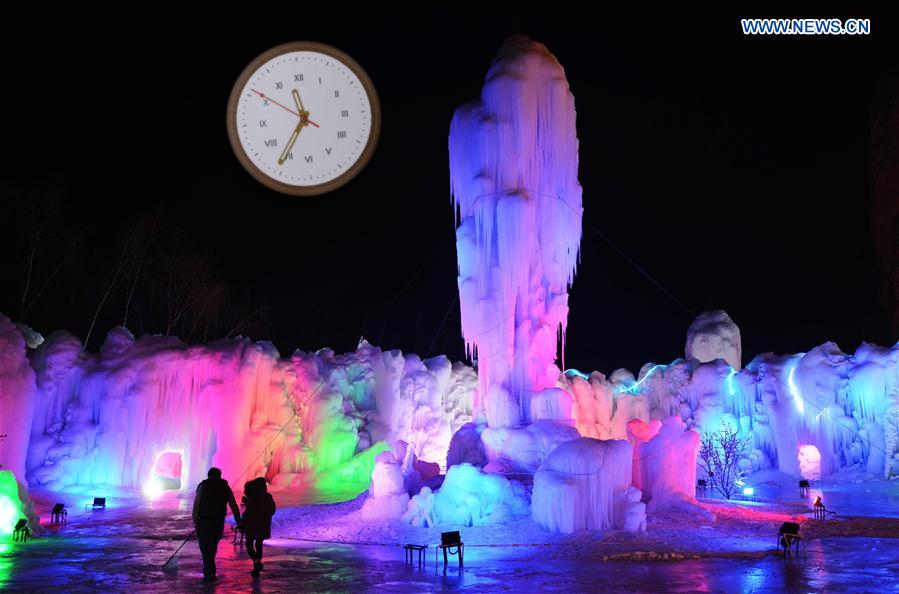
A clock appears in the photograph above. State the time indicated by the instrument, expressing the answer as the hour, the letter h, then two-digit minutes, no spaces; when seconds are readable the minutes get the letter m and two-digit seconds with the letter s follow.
11h35m51s
